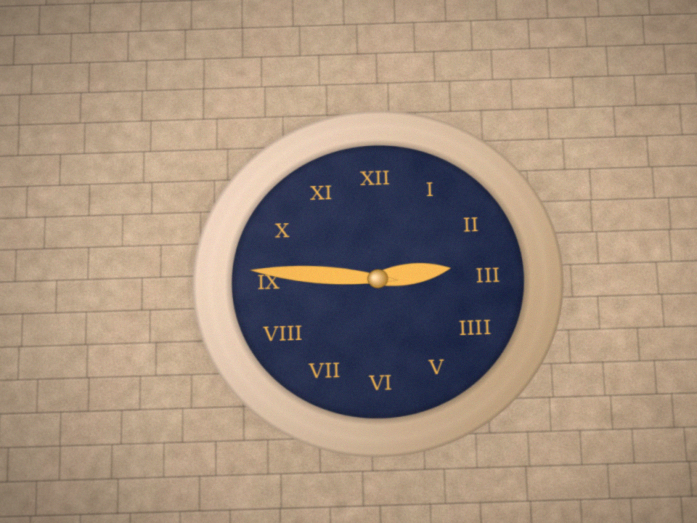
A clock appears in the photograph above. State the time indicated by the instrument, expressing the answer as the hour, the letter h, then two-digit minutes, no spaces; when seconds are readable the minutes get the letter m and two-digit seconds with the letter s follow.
2h46
